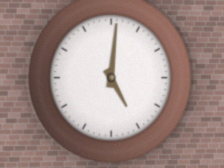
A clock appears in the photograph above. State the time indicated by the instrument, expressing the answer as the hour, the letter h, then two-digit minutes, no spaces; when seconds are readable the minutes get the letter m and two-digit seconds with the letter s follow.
5h01
